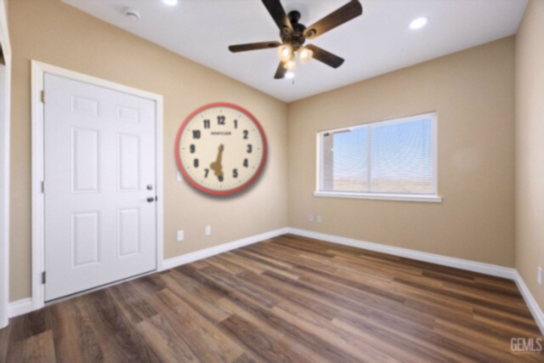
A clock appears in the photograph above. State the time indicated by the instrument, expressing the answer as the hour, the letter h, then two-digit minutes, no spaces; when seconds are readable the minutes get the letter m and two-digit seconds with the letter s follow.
6h31
